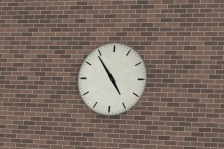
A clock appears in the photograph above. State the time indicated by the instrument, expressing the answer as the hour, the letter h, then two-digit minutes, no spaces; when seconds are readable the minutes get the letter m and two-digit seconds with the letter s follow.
4h54
